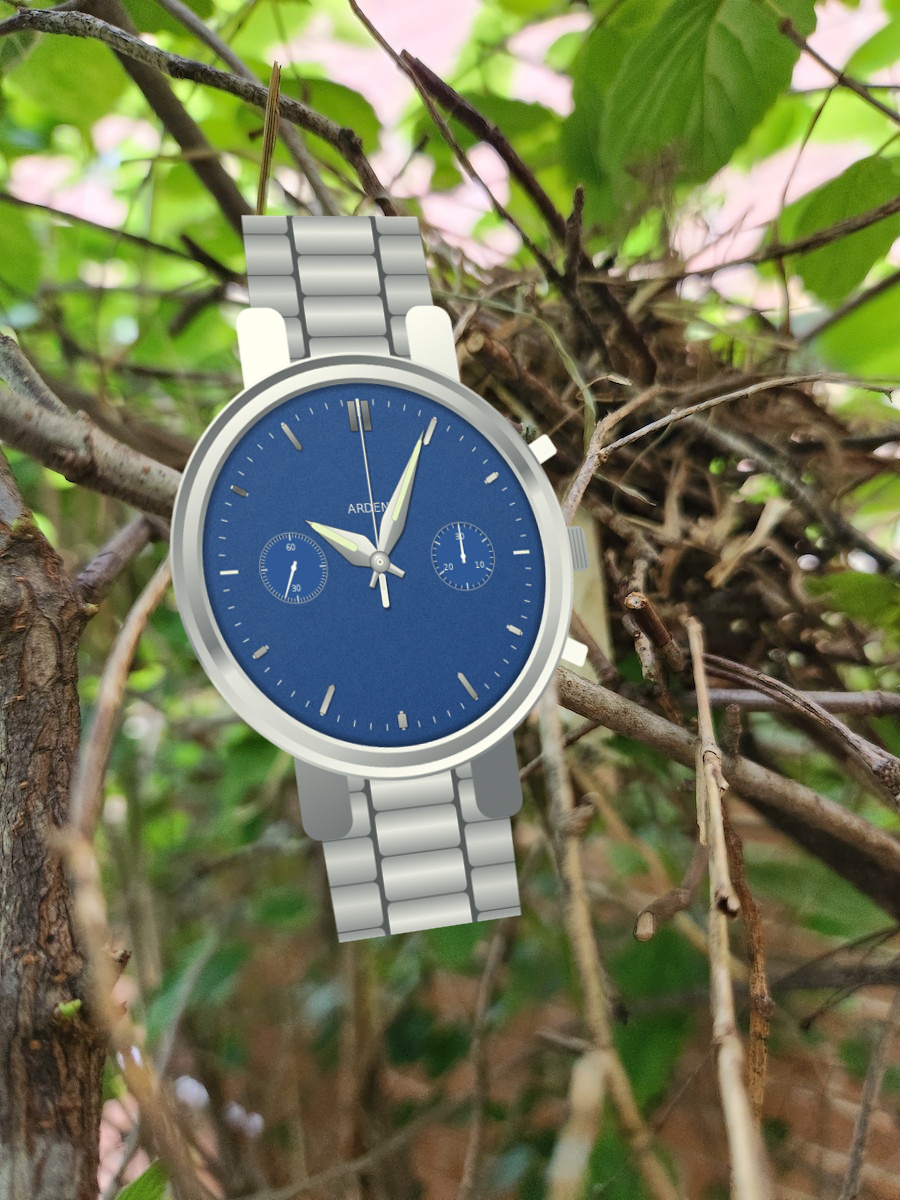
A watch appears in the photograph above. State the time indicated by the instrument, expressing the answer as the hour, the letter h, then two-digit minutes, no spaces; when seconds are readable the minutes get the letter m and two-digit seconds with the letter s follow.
10h04m34s
